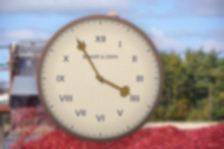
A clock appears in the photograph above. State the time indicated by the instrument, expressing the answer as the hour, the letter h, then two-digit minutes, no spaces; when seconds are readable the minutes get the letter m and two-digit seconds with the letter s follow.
3h55
